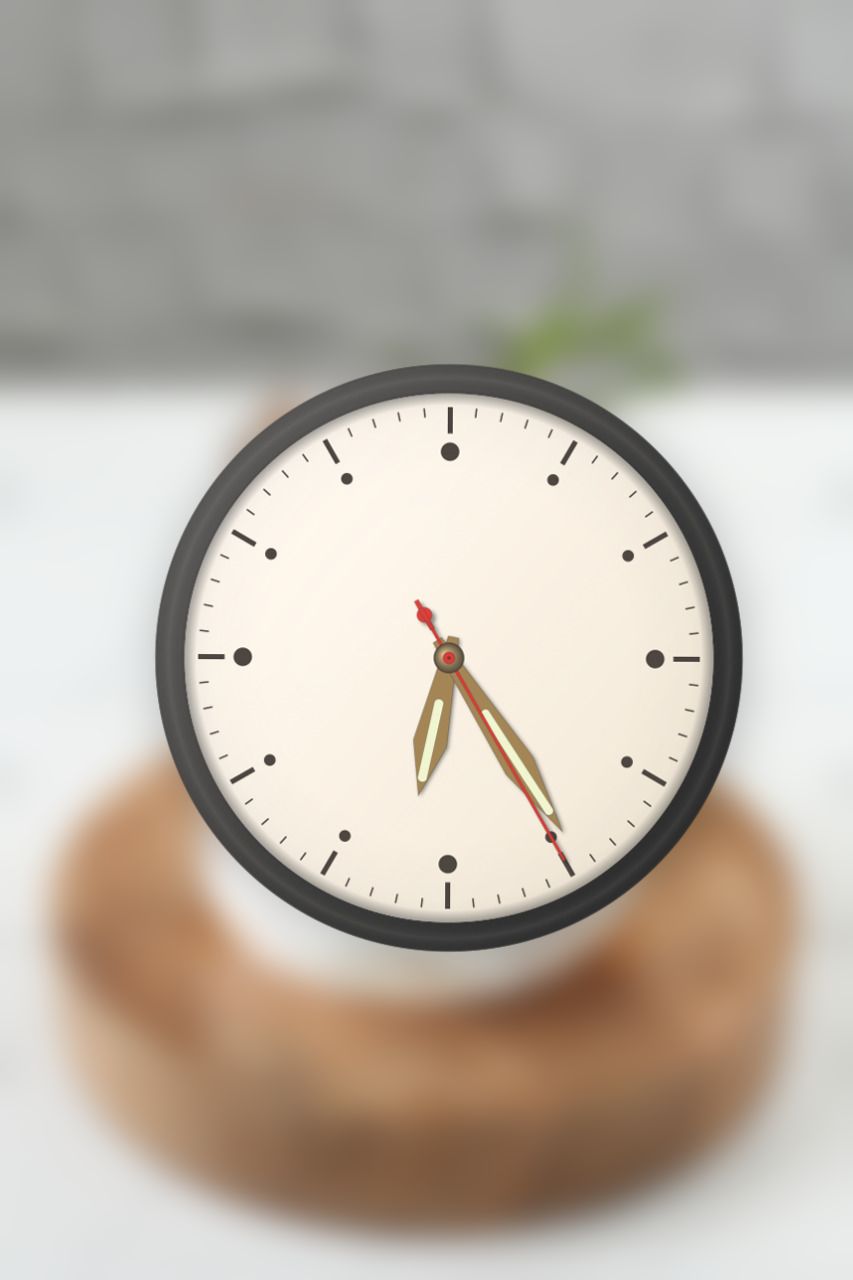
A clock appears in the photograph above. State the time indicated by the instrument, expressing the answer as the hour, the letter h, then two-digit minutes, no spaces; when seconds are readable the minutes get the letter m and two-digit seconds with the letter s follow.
6h24m25s
